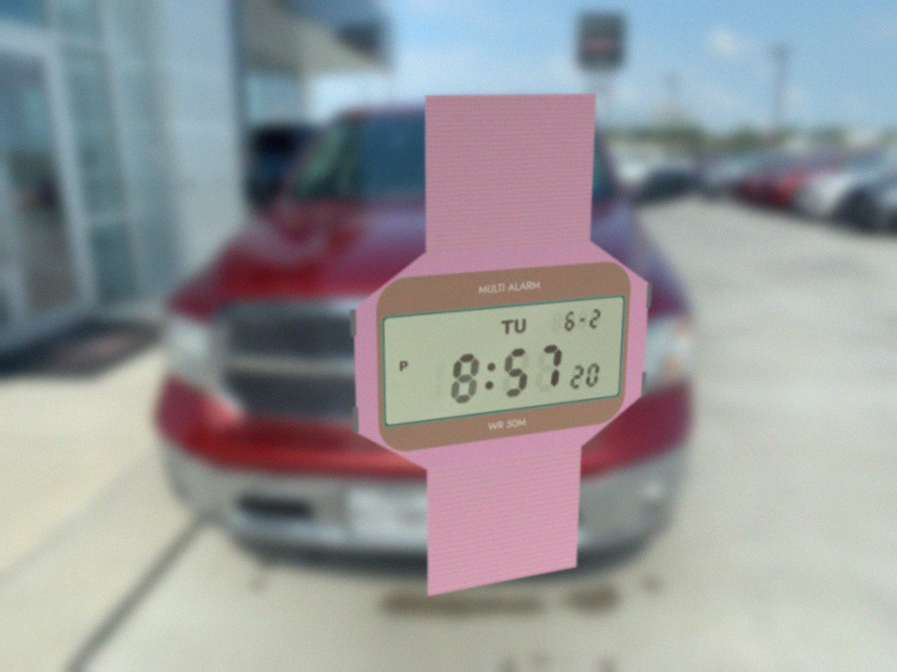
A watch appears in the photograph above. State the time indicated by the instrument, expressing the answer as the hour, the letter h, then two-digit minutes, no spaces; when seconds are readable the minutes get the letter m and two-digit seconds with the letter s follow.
8h57m20s
